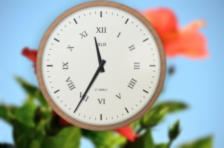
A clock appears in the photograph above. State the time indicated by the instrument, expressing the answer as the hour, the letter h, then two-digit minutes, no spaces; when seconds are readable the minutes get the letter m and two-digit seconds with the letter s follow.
11h35
